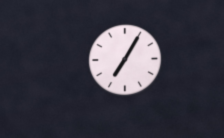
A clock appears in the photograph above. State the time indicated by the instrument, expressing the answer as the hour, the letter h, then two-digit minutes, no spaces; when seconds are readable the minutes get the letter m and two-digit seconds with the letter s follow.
7h05
